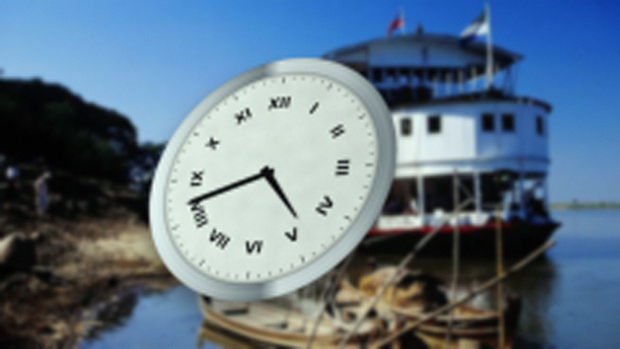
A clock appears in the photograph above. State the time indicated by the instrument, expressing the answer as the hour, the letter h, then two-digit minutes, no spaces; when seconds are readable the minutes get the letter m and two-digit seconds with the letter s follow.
4h42
